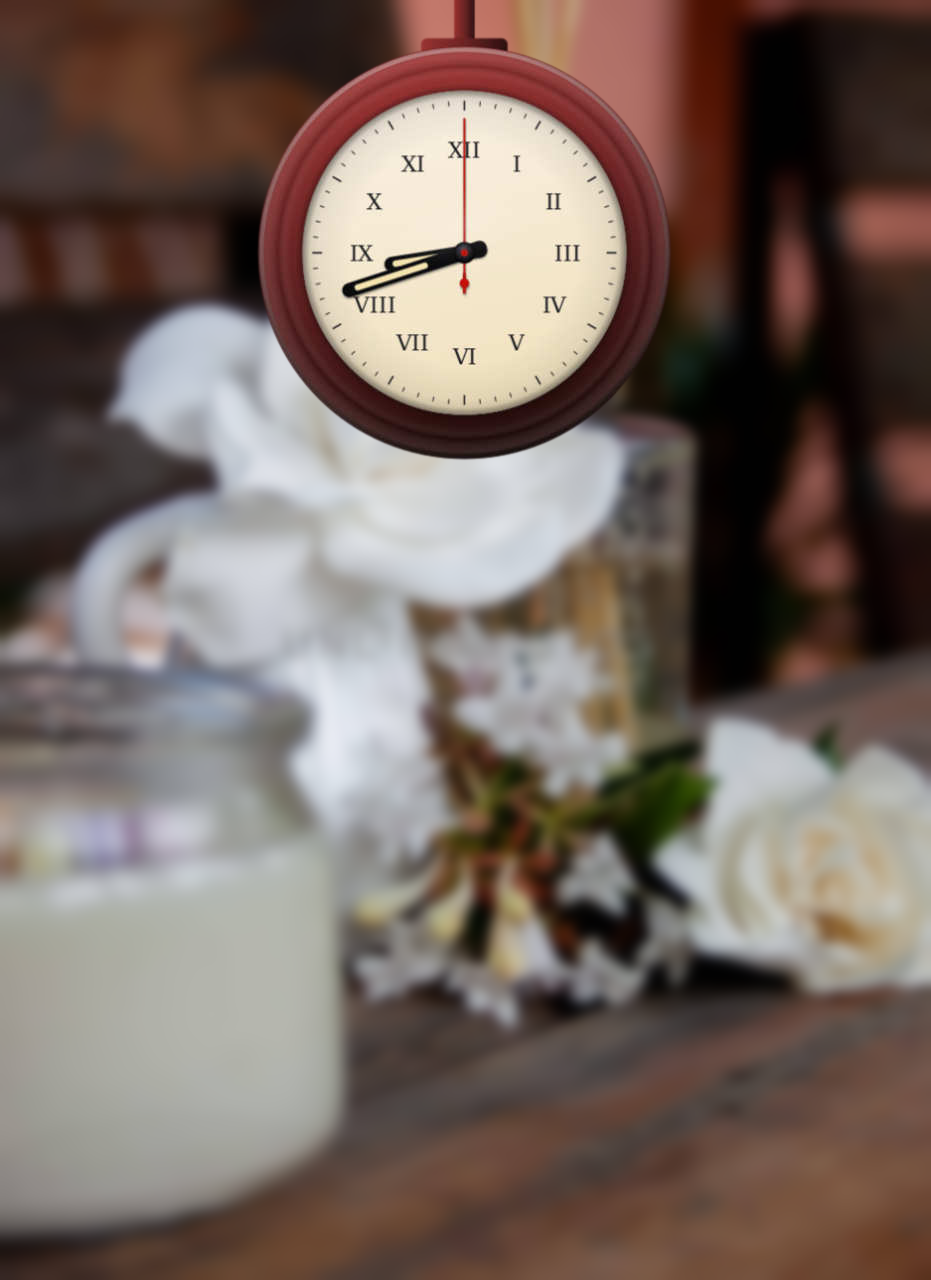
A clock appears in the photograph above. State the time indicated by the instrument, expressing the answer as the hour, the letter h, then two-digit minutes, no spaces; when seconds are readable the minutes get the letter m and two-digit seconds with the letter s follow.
8h42m00s
